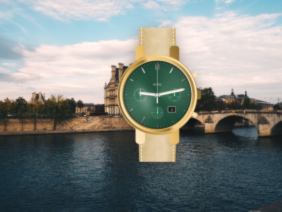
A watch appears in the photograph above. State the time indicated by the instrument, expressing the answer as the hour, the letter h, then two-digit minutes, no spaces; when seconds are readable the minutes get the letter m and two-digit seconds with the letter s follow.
9h13
